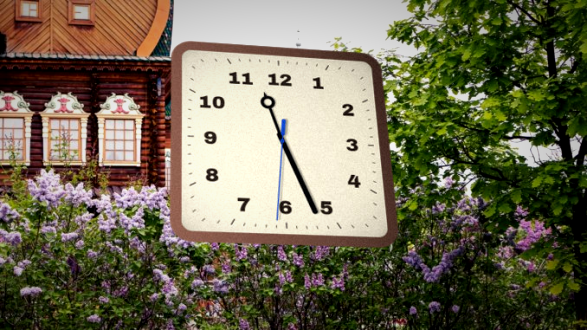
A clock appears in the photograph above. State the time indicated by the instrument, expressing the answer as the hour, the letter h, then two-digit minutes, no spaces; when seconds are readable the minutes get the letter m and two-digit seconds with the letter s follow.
11h26m31s
